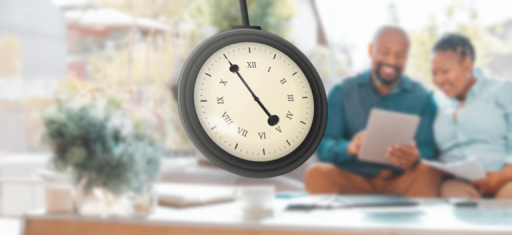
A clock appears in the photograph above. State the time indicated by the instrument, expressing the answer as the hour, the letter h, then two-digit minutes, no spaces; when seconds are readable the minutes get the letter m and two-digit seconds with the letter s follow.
4h55
